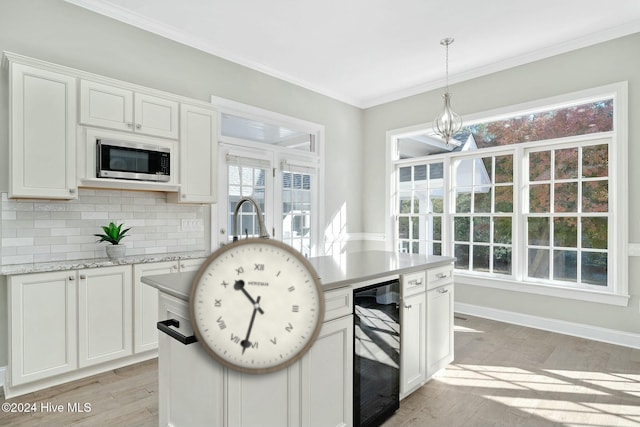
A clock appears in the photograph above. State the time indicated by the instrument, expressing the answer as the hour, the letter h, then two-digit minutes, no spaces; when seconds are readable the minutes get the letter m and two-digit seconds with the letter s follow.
10h32
